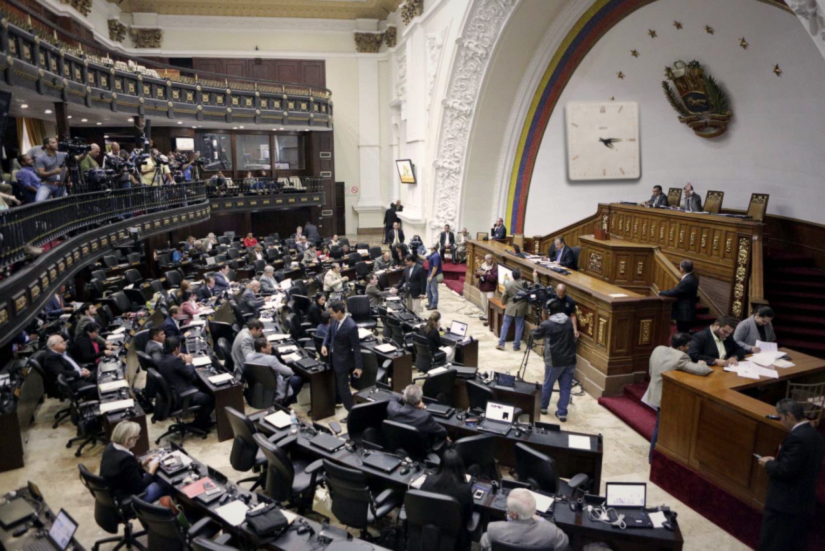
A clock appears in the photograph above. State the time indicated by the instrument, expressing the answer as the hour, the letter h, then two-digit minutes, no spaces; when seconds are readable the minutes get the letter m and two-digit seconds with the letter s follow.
4h15
